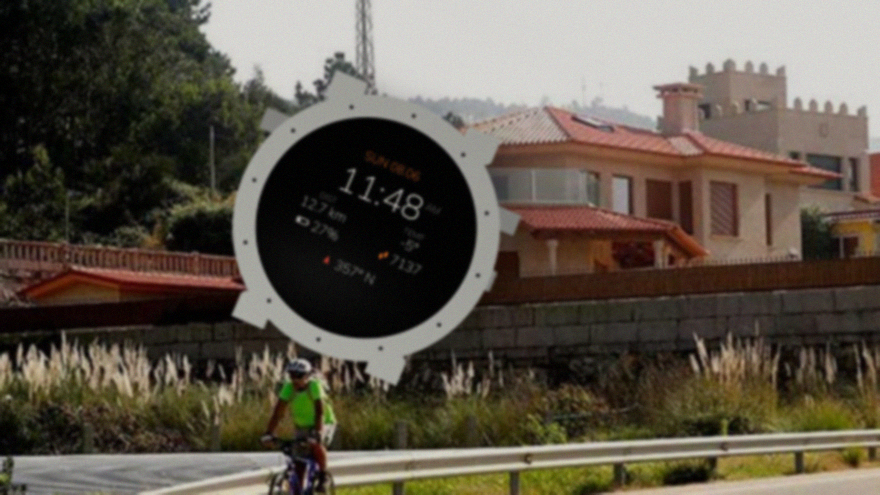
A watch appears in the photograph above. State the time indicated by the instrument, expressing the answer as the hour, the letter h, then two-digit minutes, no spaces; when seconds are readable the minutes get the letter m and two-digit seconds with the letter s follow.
11h48
